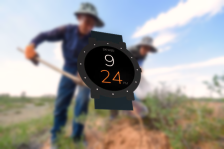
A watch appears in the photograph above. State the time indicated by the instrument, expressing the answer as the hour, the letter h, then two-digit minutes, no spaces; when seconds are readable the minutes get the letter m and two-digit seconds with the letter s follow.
9h24
